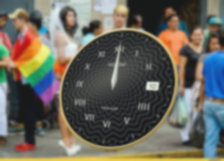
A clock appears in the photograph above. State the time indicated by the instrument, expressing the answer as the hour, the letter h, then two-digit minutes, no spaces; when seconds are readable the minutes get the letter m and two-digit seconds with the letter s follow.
12h00
